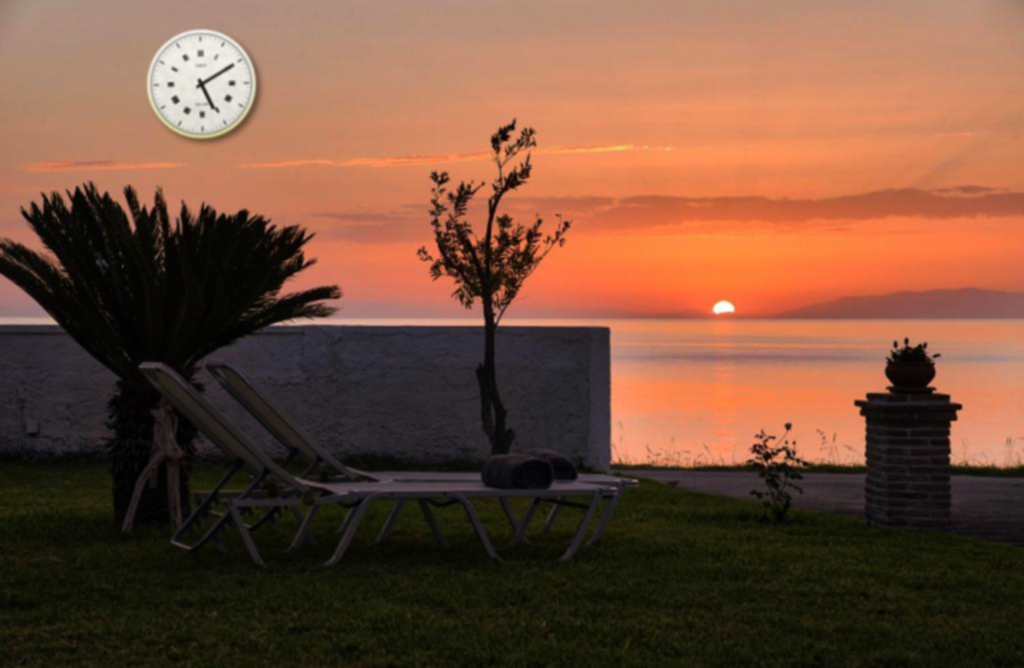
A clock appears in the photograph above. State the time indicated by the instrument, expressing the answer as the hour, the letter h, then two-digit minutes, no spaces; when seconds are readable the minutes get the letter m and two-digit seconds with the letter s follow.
5h10
